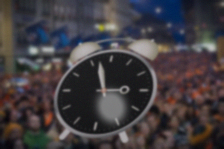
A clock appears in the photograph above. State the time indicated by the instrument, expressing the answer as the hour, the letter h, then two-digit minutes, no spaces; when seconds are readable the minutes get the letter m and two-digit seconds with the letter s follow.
2h57
